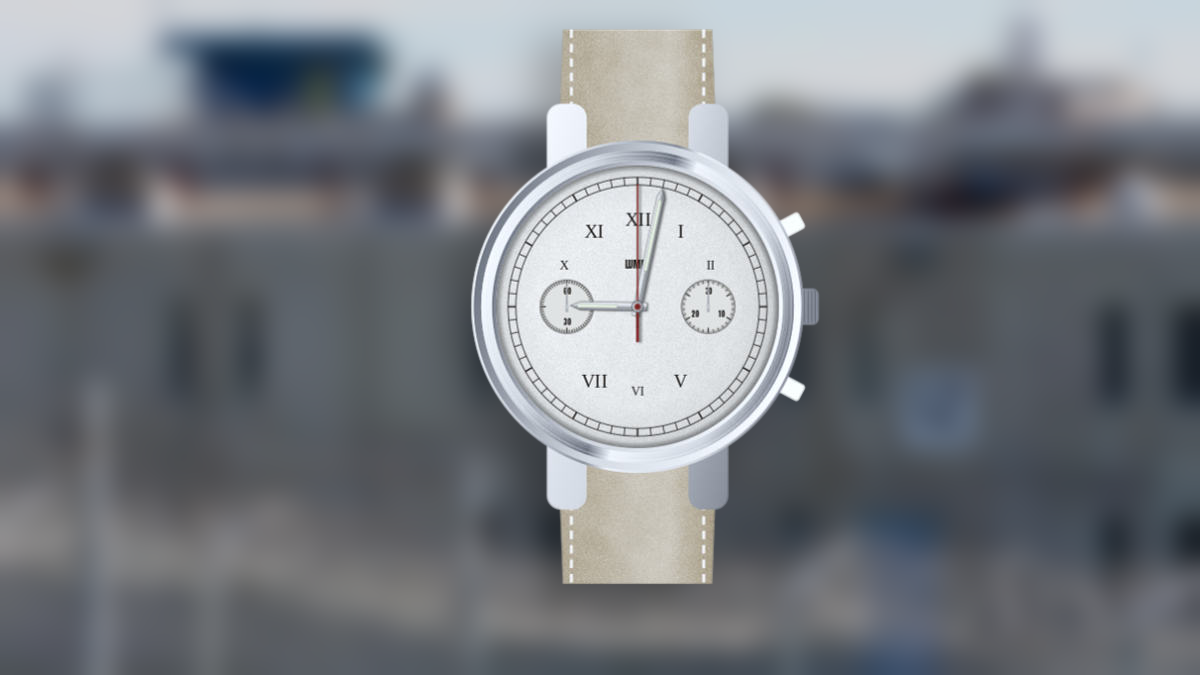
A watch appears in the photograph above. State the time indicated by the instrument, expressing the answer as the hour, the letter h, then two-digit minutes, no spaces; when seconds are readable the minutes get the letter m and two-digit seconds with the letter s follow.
9h02
